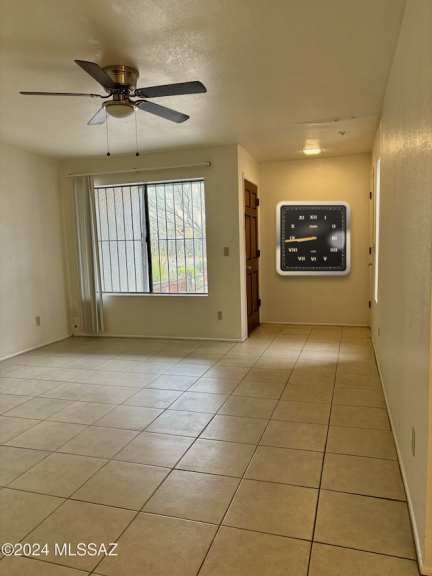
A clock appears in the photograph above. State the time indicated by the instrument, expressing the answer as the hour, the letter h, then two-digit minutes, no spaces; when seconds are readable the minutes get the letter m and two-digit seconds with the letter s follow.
8h44
